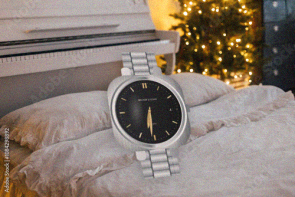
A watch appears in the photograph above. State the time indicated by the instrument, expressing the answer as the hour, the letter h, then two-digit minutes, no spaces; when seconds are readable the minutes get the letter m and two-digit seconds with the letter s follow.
6h31
